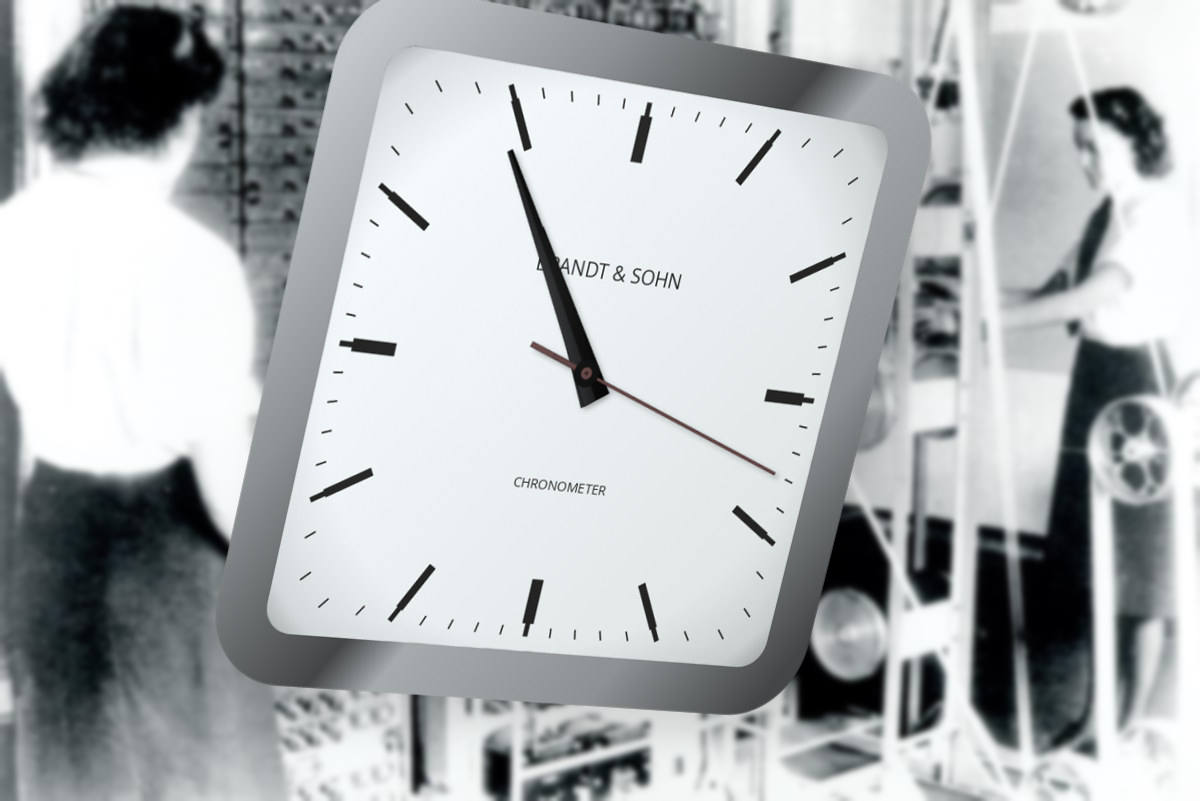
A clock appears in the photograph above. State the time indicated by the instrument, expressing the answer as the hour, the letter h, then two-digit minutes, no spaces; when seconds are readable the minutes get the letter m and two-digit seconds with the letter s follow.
10h54m18s
